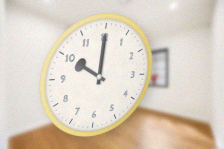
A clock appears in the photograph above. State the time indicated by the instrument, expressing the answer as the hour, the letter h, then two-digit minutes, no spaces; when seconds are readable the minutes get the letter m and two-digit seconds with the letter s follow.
10h00
